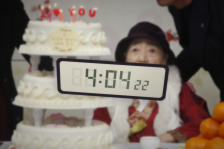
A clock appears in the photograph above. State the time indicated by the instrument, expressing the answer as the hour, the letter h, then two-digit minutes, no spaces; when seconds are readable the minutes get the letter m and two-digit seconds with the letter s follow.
4h04m22s
